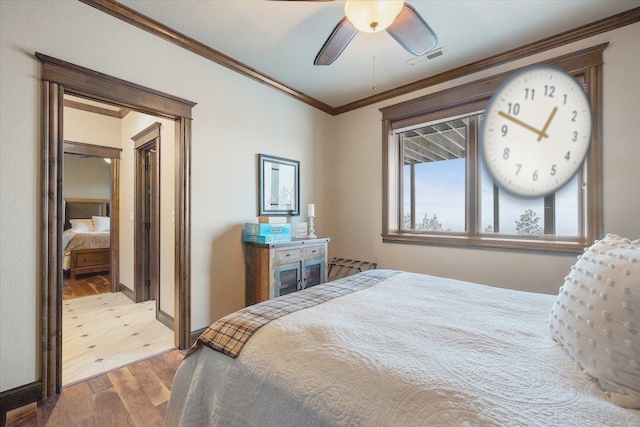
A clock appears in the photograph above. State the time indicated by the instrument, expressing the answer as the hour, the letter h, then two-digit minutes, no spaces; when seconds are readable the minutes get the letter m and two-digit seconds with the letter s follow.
12h48
